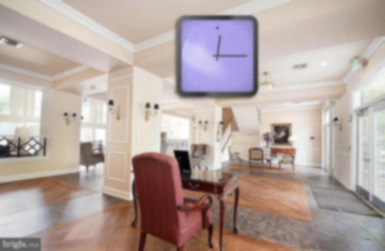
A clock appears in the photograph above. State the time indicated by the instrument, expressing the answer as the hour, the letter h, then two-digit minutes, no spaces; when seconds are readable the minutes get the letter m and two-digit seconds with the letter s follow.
12h15
